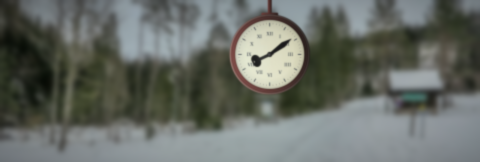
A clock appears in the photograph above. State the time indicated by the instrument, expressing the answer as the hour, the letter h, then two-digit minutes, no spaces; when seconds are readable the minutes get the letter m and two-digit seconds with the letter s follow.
8h09
